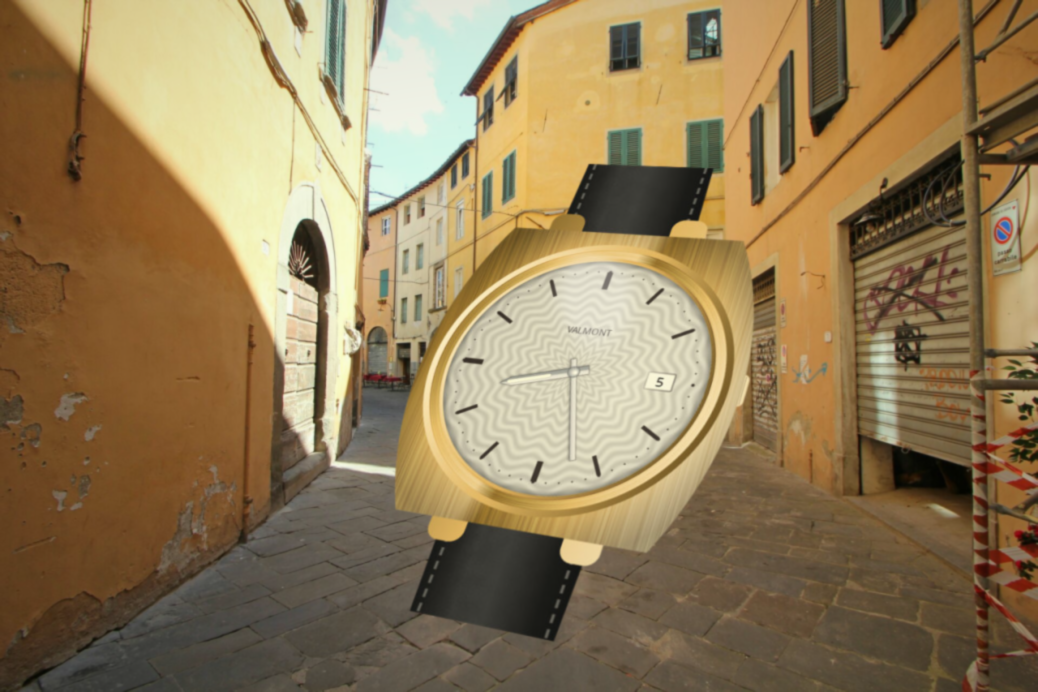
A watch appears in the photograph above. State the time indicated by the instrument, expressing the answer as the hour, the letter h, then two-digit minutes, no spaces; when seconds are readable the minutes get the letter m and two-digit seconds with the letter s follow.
8h27
